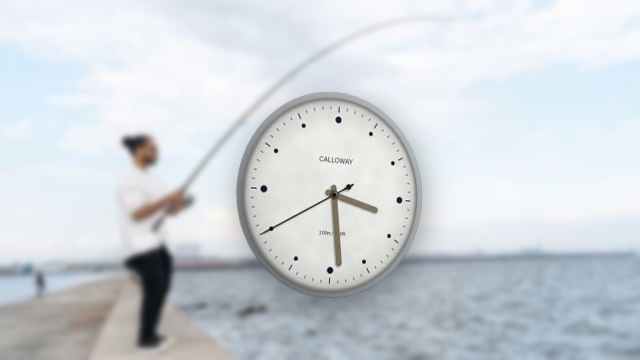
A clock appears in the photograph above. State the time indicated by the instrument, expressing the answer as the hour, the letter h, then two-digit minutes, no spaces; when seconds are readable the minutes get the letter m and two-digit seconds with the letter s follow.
3h28m40s
